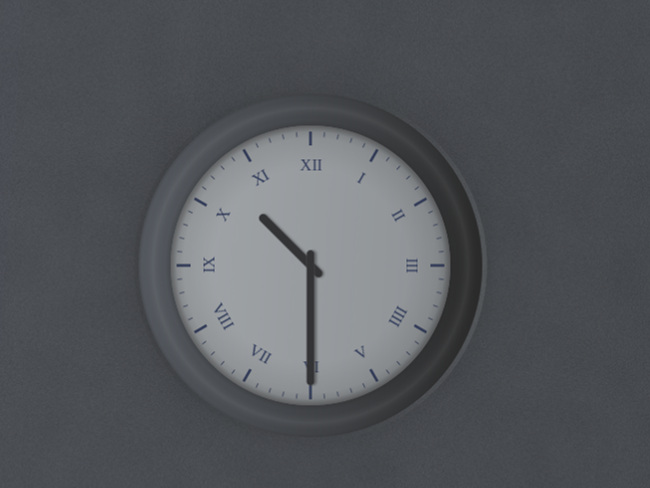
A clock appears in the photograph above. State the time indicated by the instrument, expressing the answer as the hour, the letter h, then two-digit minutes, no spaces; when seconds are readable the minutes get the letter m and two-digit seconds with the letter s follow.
10h30
